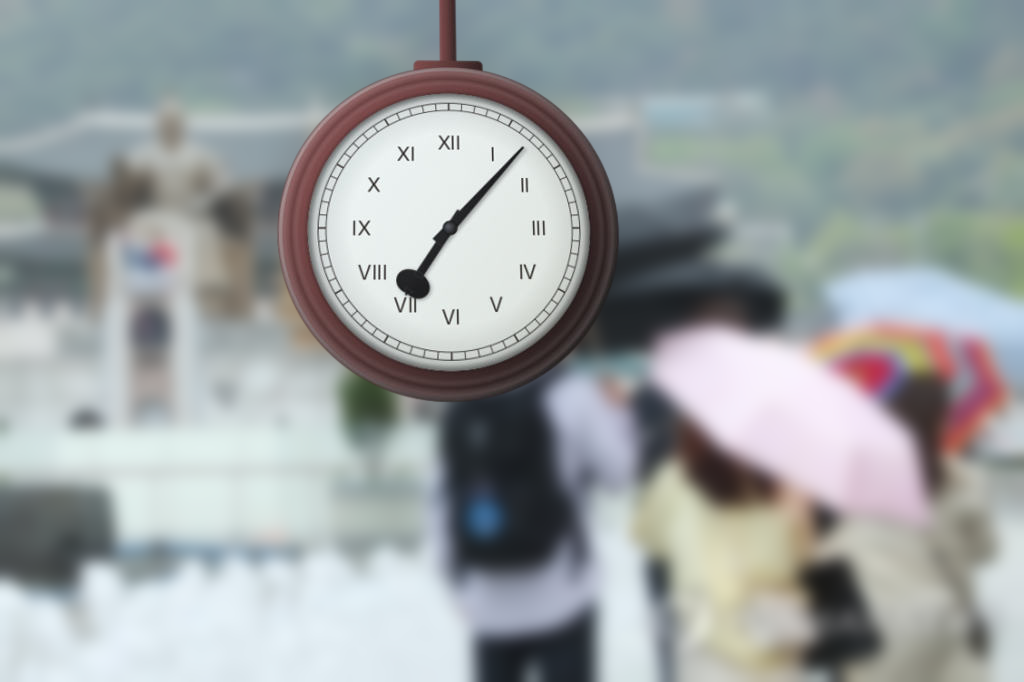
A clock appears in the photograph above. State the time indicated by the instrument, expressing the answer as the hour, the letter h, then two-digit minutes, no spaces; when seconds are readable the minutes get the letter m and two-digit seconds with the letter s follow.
7h07
